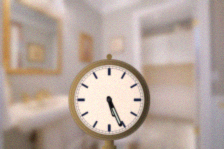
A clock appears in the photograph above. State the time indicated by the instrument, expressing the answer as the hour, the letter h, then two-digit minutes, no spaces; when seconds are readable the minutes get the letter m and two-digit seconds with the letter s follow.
5h26
